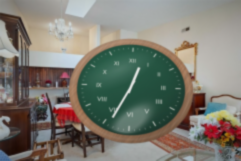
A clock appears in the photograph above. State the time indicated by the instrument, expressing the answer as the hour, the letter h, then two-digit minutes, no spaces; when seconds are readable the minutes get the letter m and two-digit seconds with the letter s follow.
12h34
